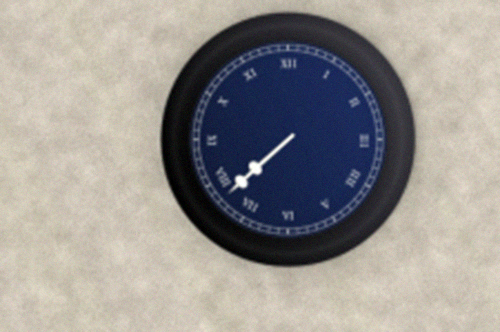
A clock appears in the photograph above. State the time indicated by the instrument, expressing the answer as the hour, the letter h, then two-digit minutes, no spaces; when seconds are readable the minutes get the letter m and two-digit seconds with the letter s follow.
7h38
